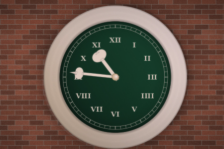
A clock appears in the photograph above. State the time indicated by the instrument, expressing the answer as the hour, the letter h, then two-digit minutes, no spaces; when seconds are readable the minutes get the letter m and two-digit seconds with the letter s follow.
10h46
